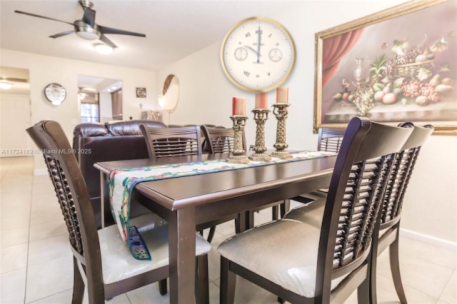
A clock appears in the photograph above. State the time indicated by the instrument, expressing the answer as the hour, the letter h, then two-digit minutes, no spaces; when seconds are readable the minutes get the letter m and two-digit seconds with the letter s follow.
10h00
